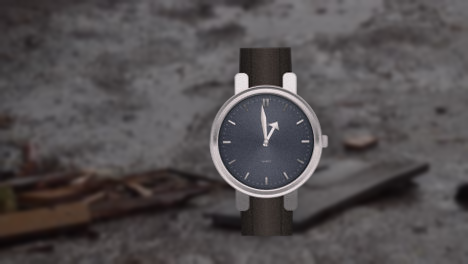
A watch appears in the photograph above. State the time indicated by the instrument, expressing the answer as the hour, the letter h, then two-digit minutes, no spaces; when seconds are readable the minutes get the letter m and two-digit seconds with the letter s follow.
12h59
